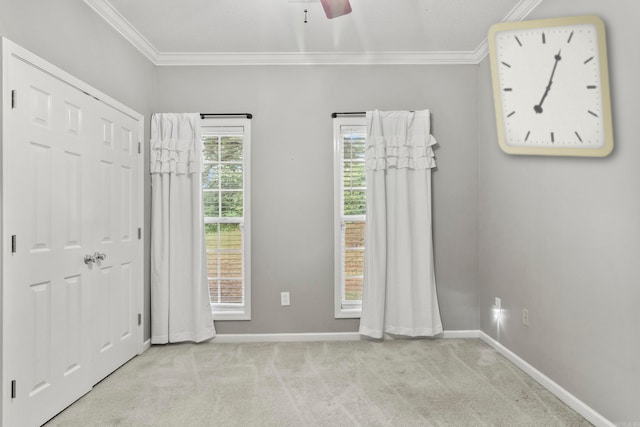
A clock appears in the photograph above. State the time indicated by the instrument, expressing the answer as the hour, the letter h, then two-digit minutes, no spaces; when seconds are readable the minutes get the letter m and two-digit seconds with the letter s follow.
7h04
